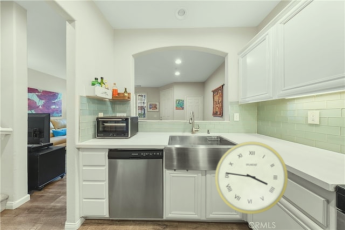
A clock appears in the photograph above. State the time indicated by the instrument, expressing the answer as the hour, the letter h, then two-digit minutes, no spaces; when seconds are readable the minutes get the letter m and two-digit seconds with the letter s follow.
3h46
